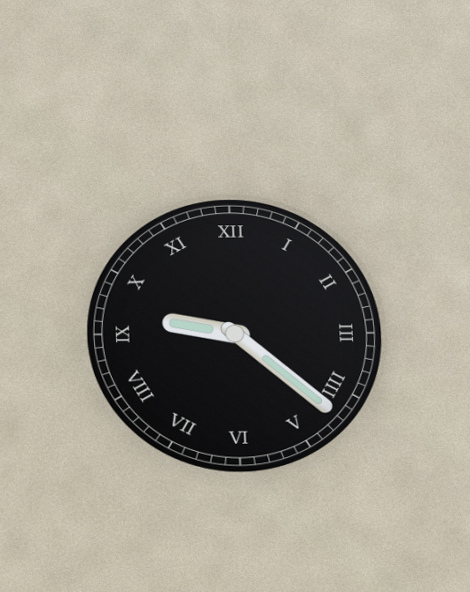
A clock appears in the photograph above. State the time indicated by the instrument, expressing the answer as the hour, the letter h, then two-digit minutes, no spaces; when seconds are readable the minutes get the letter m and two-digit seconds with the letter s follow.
9h22
